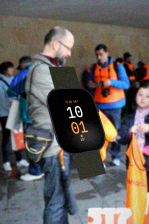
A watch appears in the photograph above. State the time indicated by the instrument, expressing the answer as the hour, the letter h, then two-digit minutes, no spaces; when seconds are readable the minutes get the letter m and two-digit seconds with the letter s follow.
10h01
